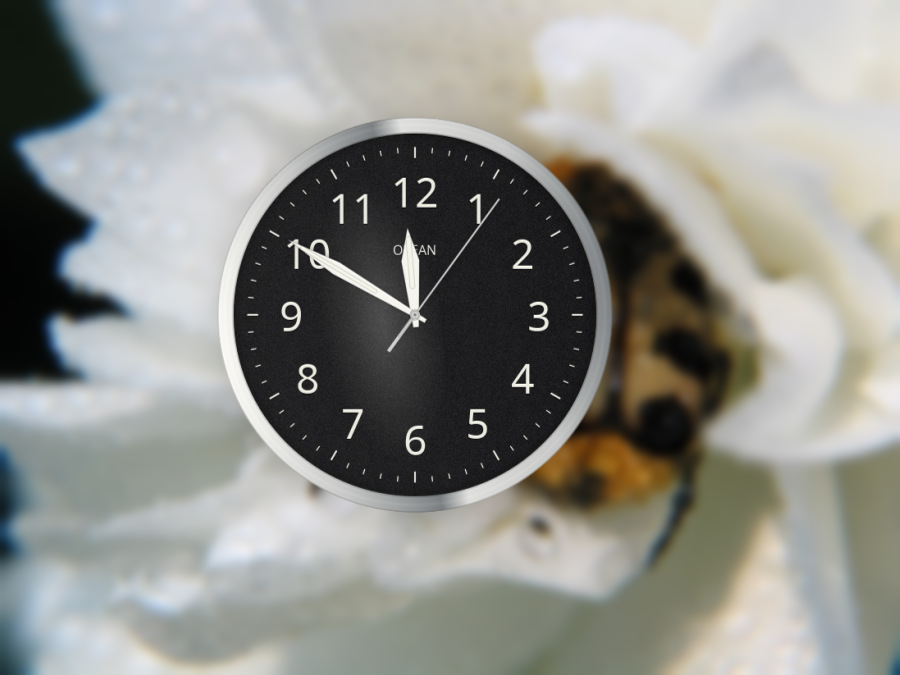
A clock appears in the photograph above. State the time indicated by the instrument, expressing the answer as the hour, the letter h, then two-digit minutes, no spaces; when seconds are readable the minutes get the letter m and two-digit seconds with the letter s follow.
11h50m06s
